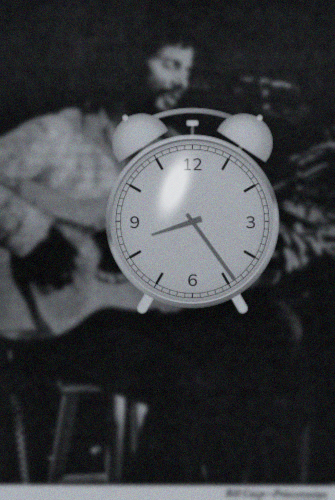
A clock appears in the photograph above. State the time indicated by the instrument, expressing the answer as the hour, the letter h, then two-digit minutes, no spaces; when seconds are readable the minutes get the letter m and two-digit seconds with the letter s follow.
8h24
